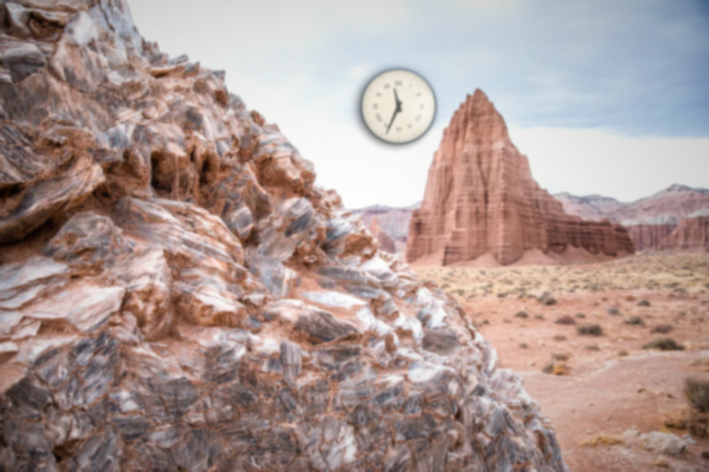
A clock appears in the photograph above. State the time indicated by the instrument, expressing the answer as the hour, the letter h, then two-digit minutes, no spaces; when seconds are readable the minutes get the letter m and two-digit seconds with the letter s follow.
11h34
